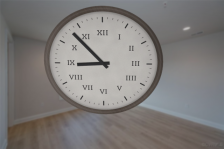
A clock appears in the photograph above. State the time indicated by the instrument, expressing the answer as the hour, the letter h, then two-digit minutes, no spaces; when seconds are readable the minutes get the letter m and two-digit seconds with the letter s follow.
8h53
